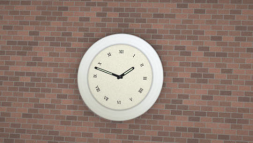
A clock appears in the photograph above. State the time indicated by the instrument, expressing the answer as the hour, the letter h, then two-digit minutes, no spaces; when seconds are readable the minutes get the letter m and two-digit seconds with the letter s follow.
1h48
